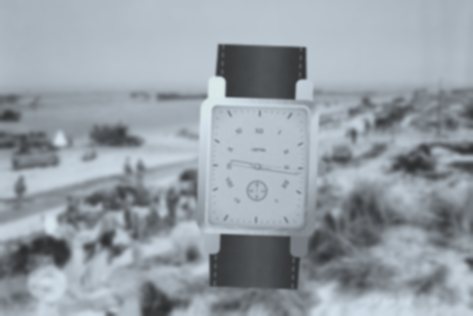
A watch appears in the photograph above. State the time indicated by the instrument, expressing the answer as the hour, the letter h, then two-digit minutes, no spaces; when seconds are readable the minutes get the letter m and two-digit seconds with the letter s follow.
9h16
